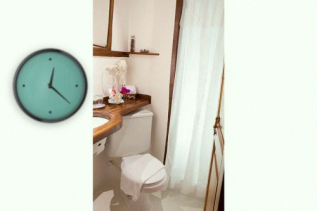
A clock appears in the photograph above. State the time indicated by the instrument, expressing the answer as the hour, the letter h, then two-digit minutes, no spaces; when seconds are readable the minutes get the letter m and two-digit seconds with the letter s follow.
12h22
